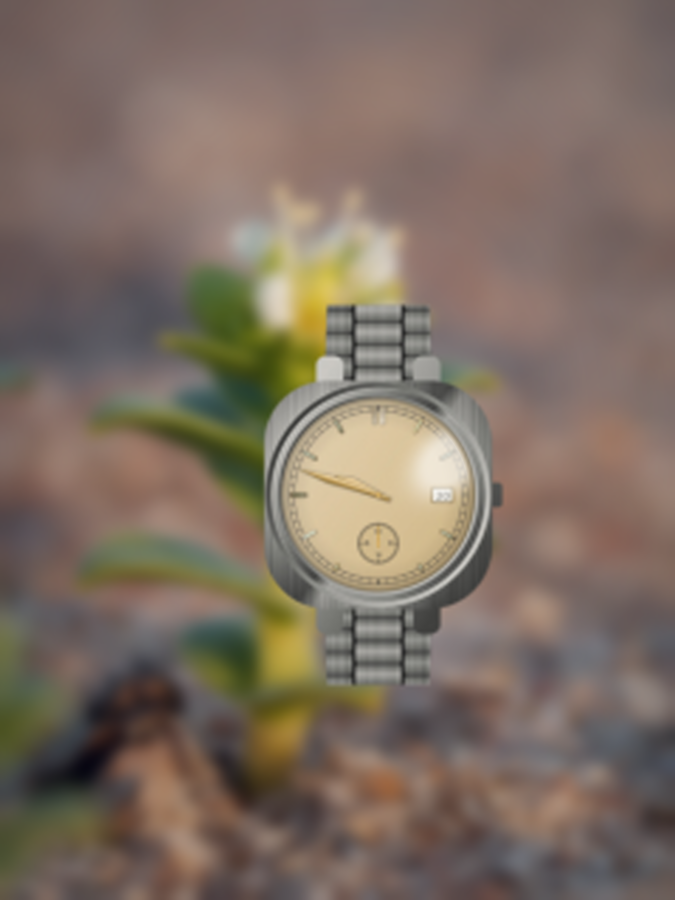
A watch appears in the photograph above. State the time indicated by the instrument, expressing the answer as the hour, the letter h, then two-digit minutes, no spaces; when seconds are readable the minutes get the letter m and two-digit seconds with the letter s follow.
9h48
